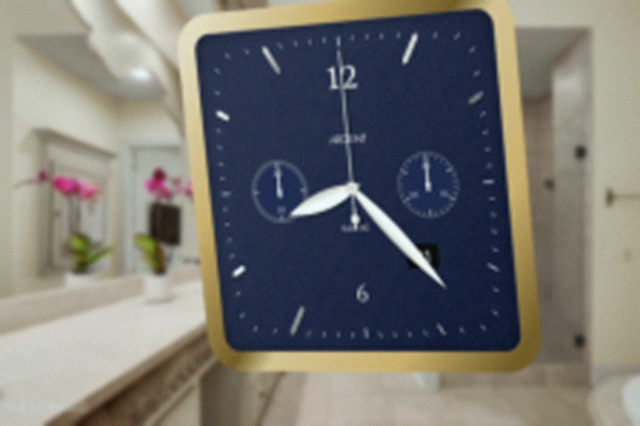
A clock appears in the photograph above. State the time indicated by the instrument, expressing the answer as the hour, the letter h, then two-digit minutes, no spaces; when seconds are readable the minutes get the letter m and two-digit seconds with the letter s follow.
8h23
